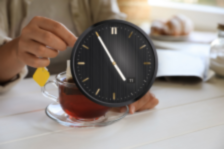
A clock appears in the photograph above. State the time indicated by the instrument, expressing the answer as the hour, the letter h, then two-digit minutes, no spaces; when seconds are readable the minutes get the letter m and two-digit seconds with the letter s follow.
4h55
